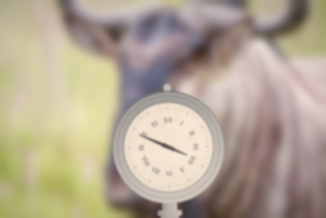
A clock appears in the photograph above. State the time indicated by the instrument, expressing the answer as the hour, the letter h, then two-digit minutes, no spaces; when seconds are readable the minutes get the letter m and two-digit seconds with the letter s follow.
3h49
